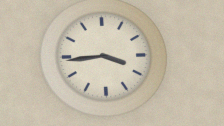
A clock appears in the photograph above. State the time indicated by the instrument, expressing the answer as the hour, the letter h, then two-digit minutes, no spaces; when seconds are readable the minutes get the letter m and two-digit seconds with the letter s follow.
3h44
